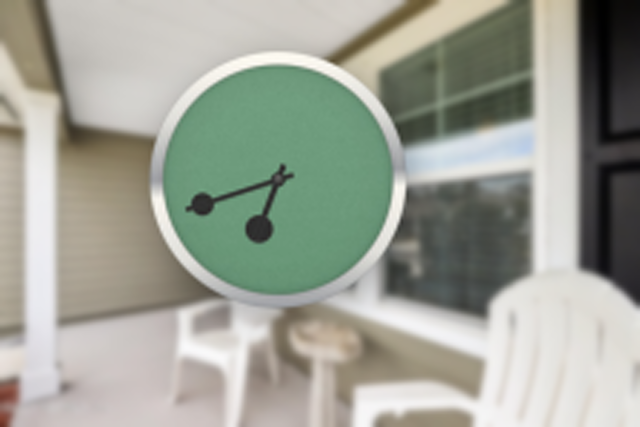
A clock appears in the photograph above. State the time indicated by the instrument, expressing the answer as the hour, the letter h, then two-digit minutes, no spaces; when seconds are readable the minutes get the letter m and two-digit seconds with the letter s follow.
6h42
